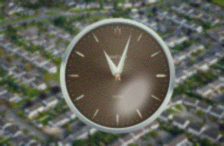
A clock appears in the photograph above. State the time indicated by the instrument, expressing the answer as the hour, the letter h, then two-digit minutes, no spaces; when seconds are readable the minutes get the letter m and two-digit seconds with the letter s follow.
11h03
